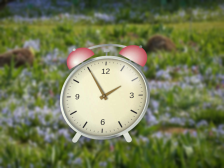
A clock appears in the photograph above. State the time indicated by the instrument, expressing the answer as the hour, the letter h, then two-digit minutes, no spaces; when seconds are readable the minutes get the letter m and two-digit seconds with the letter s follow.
1h55
